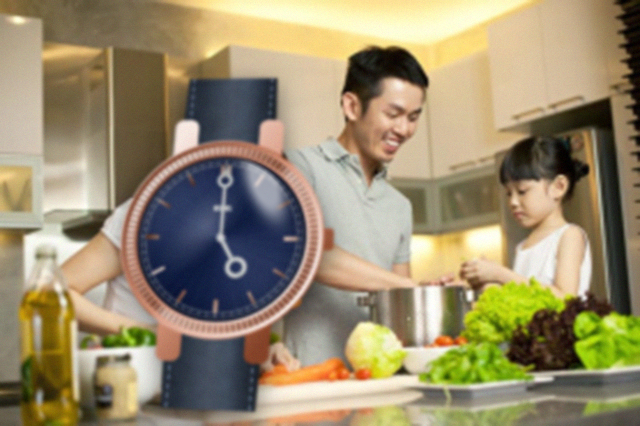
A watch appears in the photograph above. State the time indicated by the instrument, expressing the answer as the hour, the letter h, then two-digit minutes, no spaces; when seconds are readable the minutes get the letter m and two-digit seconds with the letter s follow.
5h00
